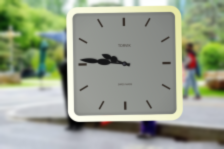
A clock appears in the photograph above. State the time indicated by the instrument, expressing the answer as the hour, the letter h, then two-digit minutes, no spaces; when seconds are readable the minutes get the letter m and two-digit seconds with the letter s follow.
9h46
